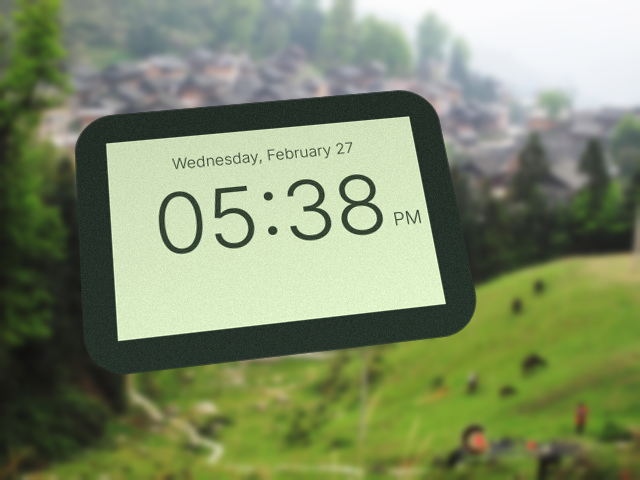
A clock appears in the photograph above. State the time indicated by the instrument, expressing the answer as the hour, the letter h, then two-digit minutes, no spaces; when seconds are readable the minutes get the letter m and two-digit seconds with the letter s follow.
5h38
